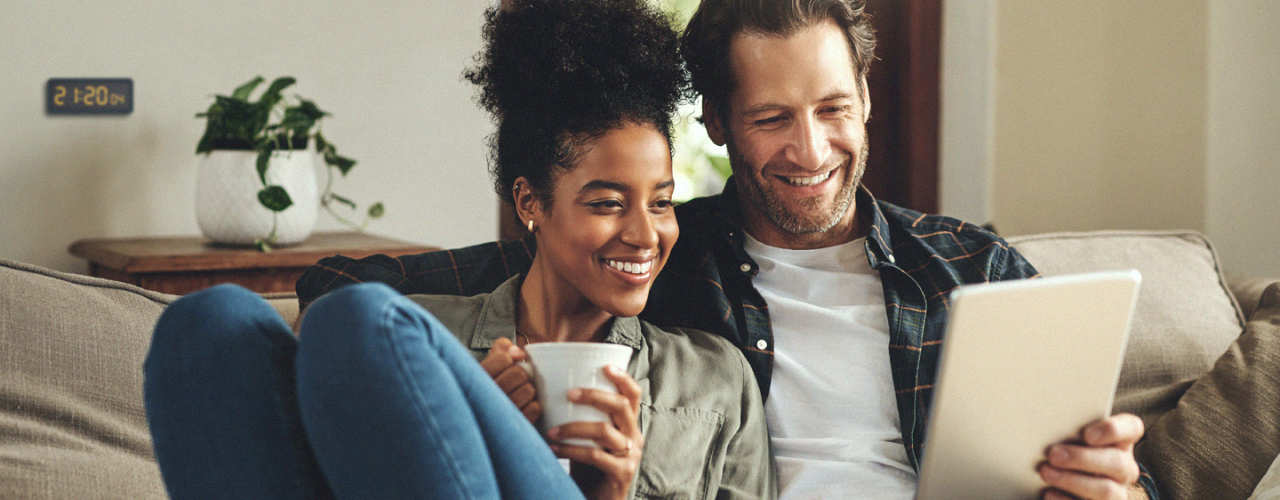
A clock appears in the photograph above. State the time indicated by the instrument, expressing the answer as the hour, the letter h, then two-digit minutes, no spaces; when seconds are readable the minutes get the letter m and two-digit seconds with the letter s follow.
21h20
